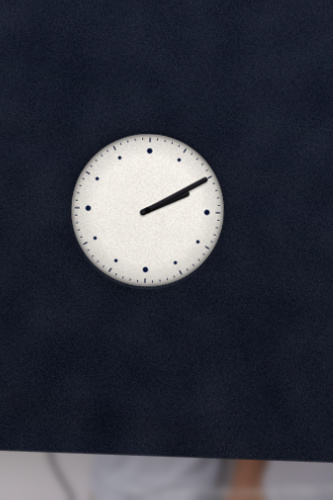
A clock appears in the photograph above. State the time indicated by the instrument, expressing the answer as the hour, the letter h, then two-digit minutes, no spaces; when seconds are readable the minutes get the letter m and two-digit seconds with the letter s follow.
2h10
